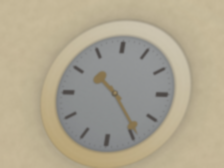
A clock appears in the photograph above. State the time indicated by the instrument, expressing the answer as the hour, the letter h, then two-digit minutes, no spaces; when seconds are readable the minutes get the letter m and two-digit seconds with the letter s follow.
10h24
